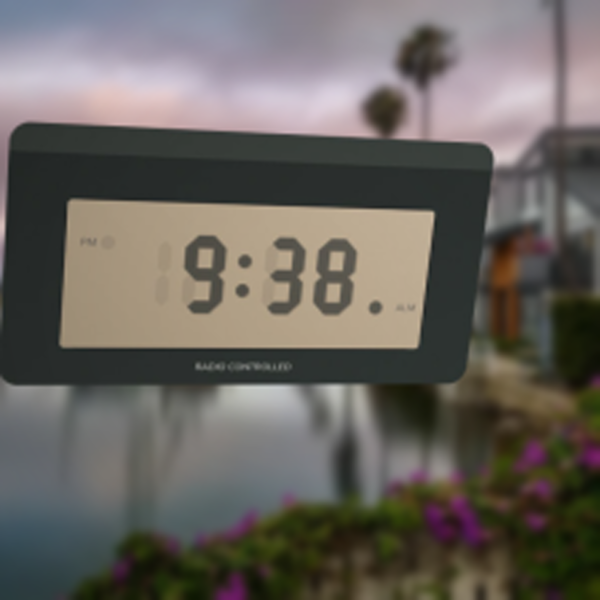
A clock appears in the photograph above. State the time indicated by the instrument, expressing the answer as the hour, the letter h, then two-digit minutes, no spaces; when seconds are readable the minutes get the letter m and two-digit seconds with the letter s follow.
9h38
